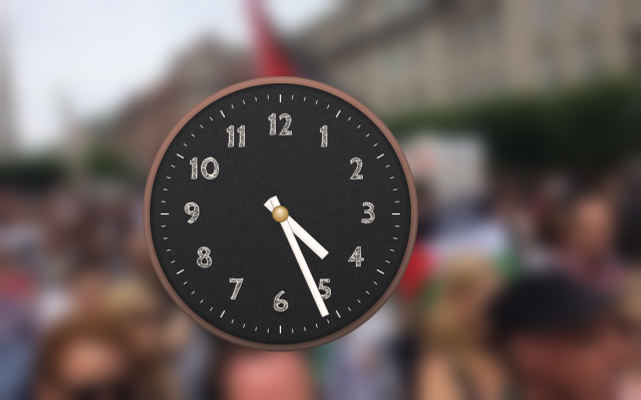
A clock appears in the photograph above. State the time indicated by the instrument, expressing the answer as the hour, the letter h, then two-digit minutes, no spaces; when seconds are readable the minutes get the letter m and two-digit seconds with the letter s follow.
4h26
